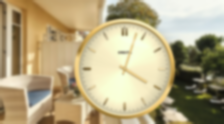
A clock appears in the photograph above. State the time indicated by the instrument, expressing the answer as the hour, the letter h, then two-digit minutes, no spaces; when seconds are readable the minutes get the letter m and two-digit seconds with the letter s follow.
4h03
